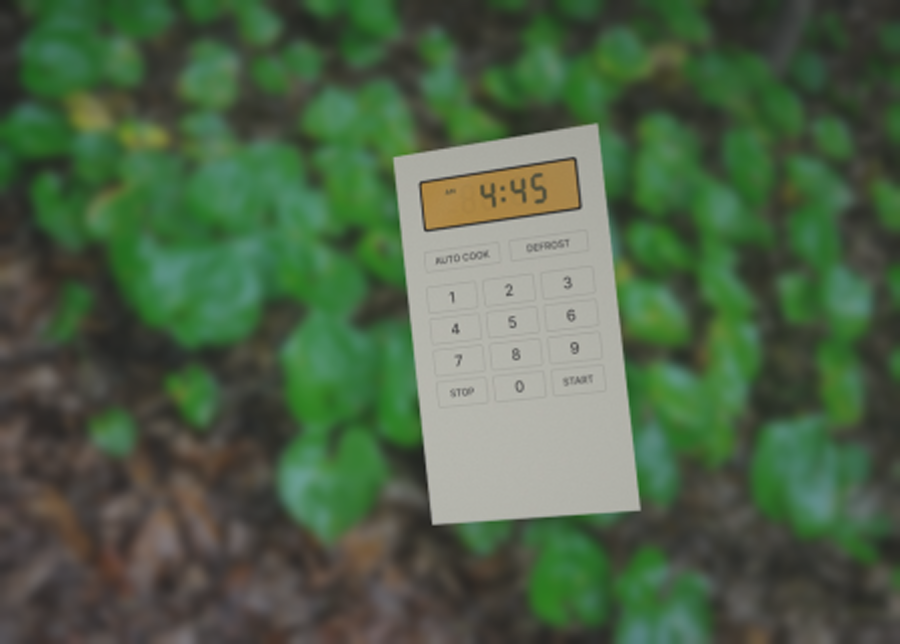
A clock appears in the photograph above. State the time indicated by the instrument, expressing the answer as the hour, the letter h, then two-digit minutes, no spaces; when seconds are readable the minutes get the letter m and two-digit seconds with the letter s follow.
4h45
